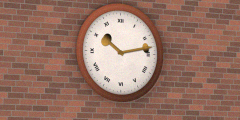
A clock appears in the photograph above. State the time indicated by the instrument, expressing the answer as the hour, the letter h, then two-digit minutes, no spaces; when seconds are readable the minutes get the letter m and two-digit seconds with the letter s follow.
10h13
